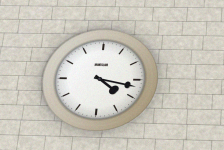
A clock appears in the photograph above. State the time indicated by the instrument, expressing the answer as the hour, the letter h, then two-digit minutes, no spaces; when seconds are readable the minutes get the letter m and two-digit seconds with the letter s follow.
4h17
